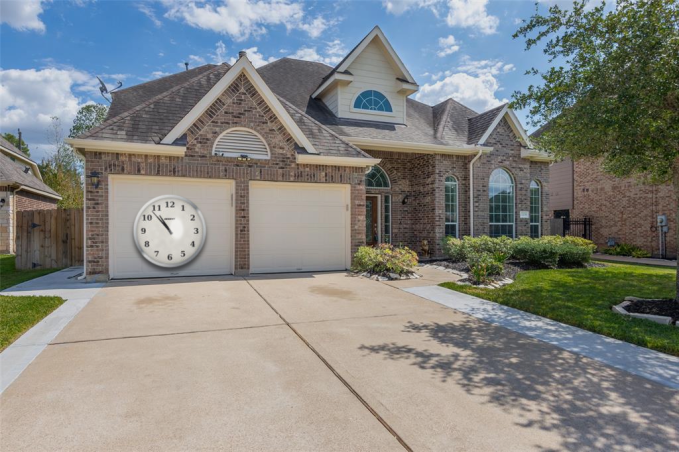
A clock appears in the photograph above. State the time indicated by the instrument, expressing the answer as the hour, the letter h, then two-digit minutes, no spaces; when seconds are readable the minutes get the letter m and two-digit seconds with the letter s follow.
10h53
